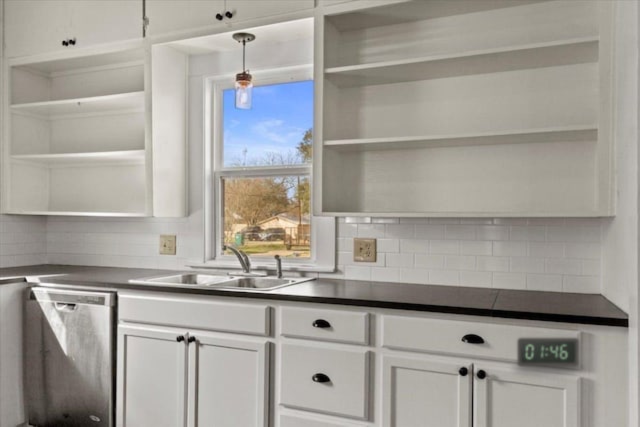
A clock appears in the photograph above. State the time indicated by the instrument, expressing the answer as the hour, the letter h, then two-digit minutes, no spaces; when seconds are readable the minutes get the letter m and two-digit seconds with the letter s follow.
1h46
